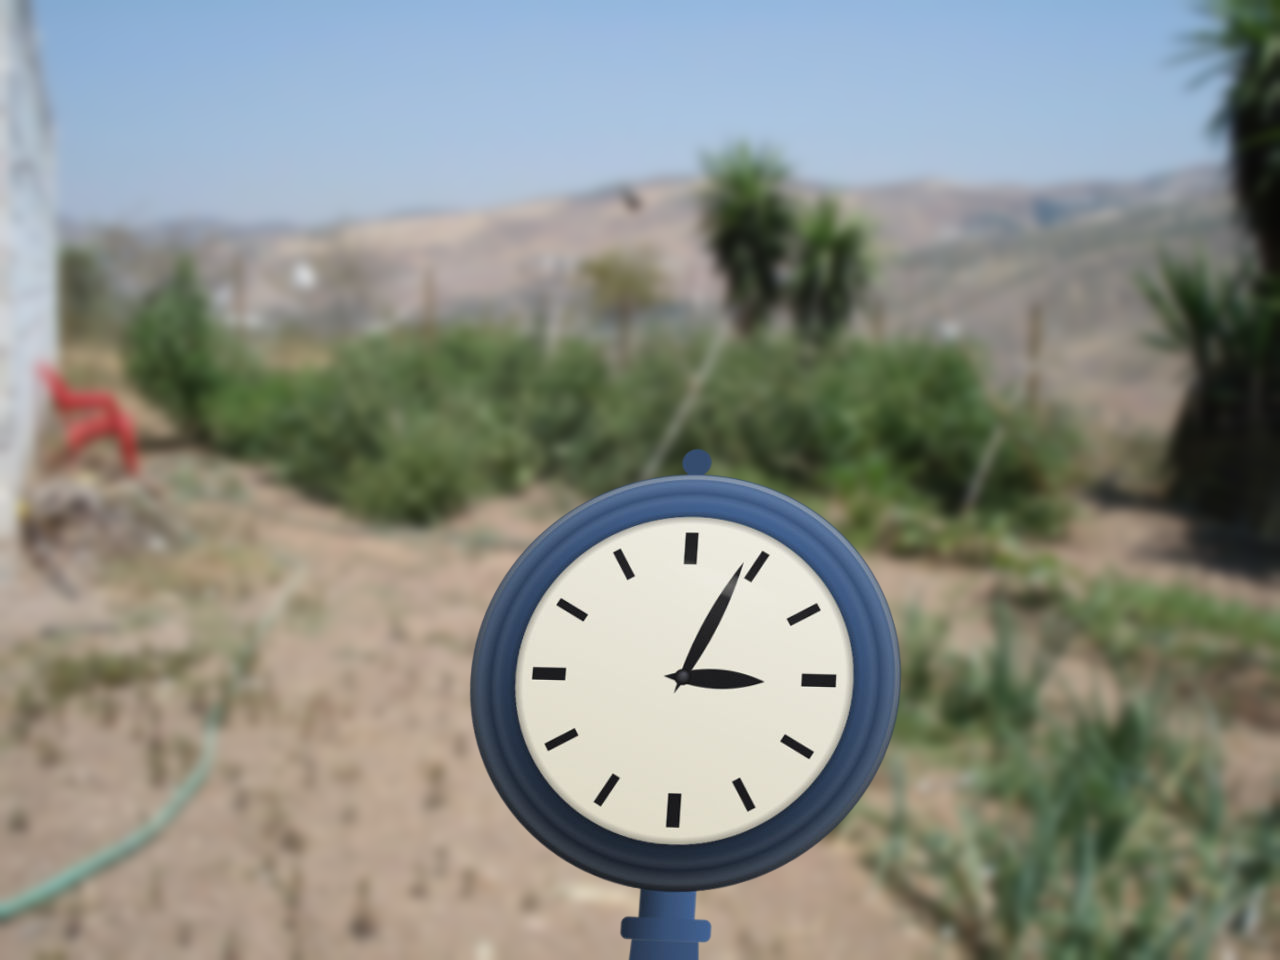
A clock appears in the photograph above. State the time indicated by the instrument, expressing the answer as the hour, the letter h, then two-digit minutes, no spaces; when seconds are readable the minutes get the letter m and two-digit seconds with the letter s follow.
3h04
